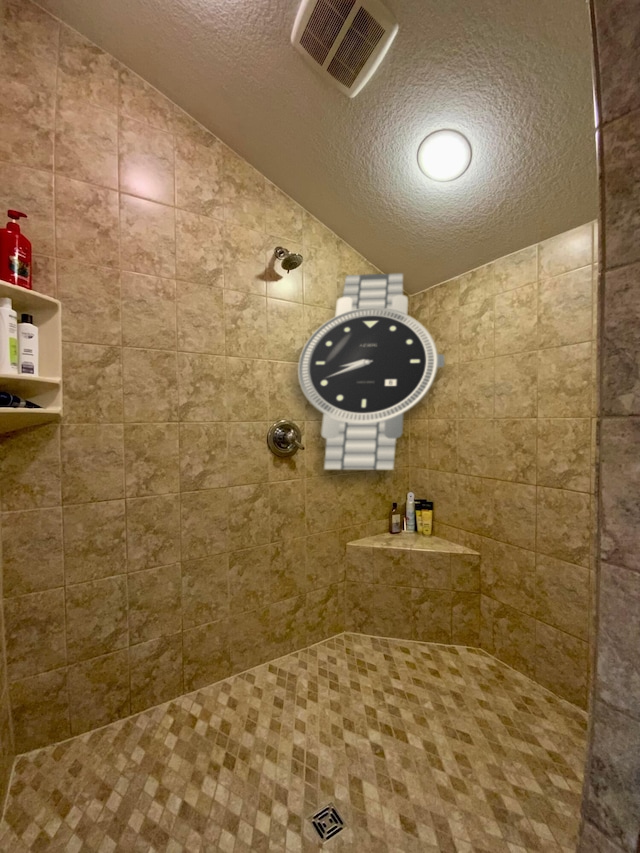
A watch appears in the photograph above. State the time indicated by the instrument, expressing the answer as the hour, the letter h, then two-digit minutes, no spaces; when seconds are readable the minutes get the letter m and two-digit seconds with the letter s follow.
8h41
